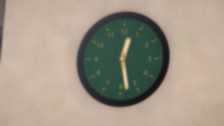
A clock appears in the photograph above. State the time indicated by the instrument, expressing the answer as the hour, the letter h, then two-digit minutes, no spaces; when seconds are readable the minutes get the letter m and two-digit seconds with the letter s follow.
12h28
